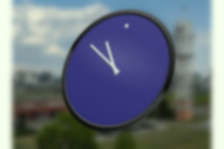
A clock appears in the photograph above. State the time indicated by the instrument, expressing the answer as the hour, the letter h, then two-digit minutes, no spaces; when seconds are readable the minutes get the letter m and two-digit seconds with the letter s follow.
10h50
